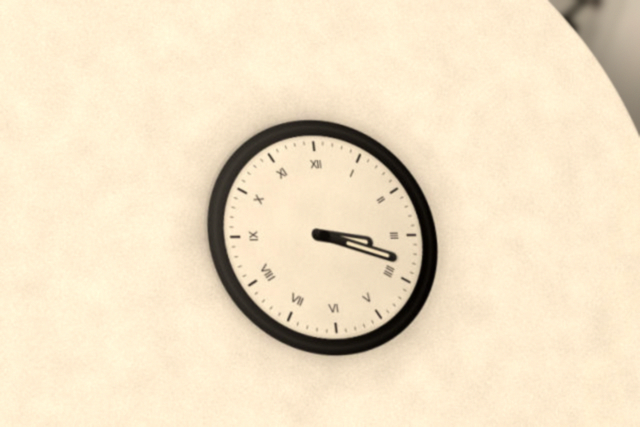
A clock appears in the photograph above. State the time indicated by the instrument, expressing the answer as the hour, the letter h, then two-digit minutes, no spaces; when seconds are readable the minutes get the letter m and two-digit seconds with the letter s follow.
3h18
